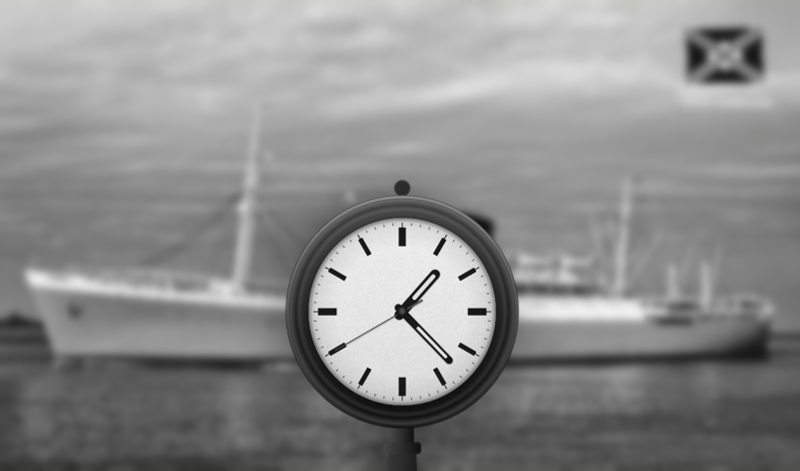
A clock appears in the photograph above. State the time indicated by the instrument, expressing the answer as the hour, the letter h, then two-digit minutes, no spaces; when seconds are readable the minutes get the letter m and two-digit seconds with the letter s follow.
1h22m40s
